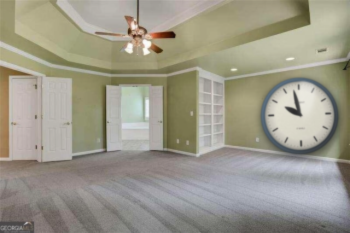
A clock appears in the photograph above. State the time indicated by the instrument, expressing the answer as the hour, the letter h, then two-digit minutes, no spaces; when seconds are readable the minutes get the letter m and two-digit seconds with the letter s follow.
9h58
